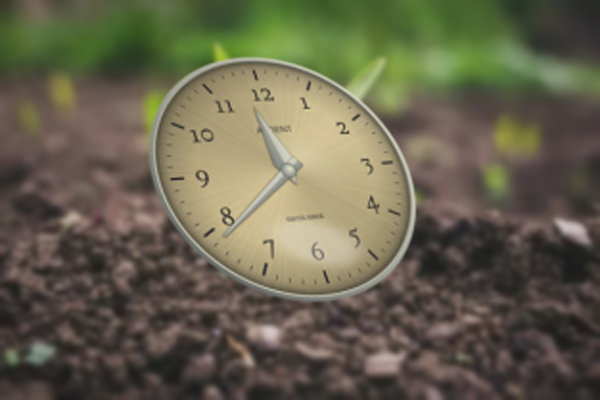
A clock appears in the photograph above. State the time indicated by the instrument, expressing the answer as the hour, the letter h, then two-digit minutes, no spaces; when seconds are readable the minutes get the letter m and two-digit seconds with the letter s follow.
11h39
